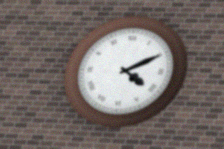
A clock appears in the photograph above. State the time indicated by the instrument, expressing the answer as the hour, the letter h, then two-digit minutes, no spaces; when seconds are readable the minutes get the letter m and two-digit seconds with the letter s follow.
4h10
